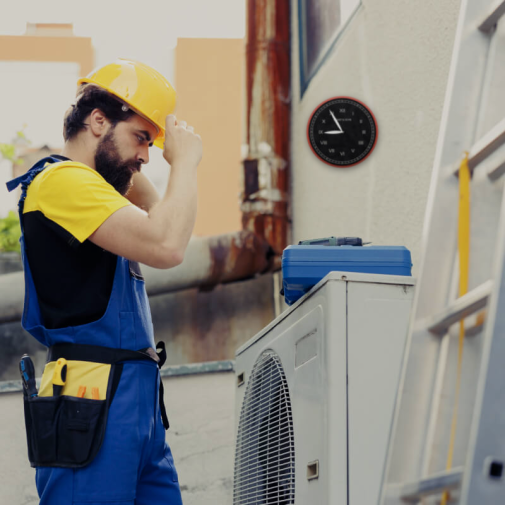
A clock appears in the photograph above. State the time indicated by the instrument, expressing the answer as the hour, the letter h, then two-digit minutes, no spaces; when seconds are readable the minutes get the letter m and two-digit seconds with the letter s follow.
8h55
